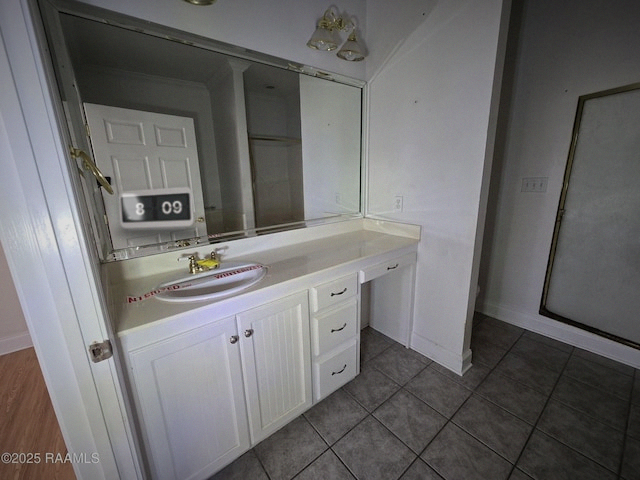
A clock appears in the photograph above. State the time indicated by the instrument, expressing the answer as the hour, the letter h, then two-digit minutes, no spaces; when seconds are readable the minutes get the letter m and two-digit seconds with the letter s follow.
8h09
